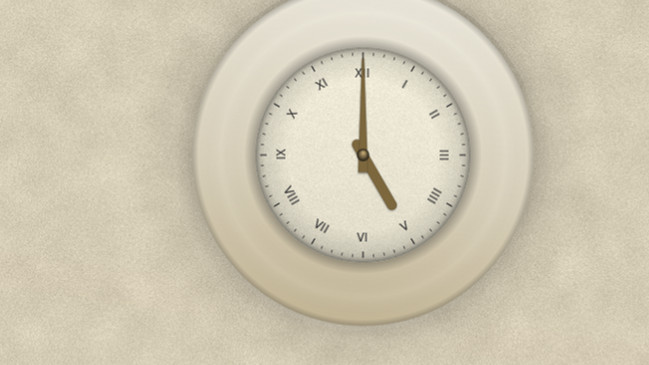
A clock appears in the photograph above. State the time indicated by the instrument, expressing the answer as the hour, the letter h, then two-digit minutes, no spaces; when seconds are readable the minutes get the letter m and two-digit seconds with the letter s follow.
5h00
